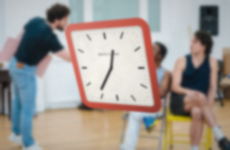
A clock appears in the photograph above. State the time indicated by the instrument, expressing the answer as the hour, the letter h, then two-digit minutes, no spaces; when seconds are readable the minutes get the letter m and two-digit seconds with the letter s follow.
12h36
